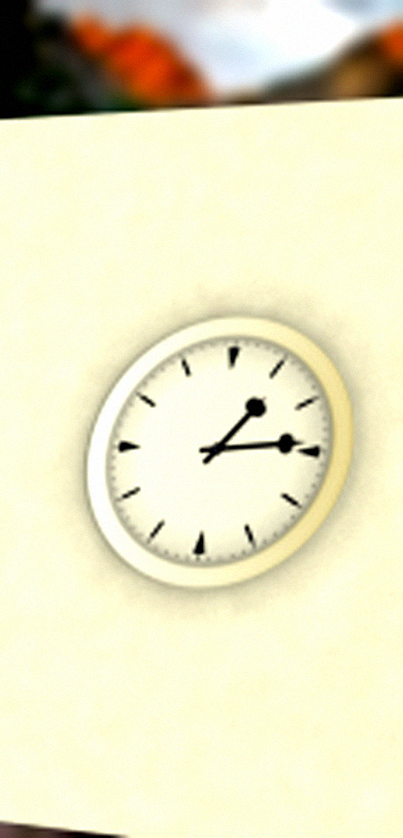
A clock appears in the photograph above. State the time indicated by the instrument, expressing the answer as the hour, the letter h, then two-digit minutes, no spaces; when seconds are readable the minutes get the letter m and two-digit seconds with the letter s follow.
1h14
